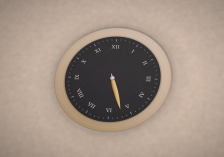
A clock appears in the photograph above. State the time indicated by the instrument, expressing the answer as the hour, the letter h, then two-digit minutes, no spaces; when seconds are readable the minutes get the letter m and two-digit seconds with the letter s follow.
5h27
